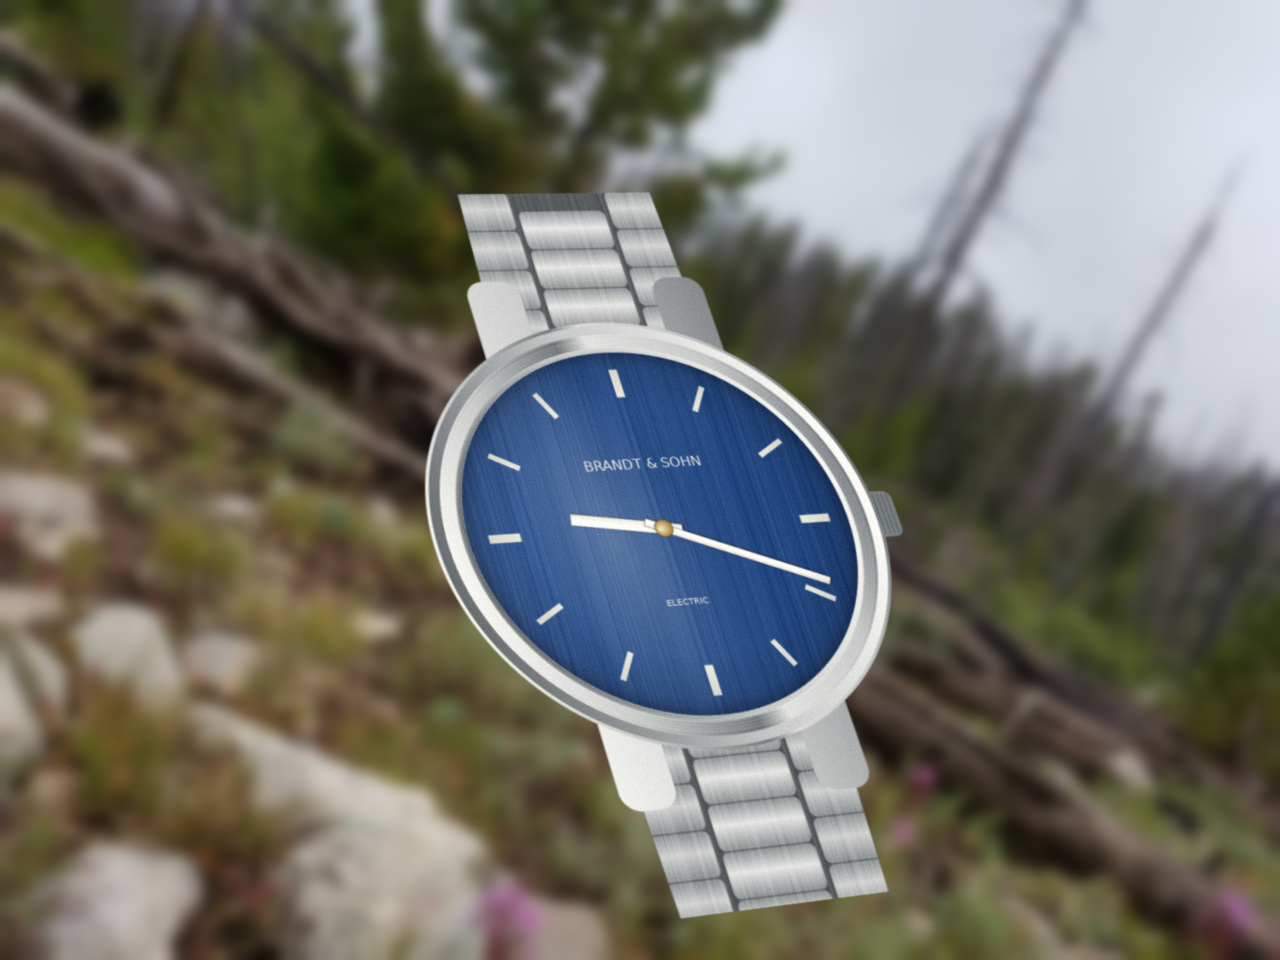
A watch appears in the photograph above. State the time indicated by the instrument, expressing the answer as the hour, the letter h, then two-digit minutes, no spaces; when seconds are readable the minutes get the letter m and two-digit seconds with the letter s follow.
9h19
